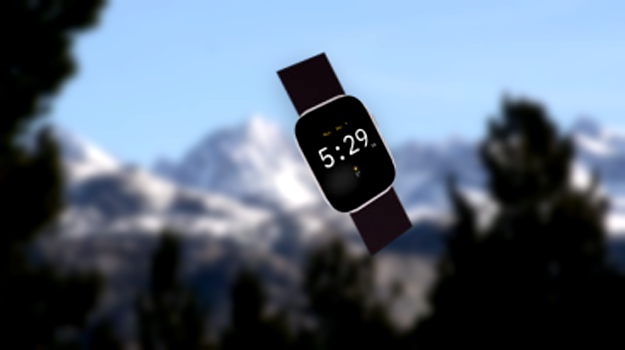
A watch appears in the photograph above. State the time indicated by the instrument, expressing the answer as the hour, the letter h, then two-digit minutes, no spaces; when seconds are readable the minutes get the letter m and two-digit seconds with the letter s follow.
5h29
